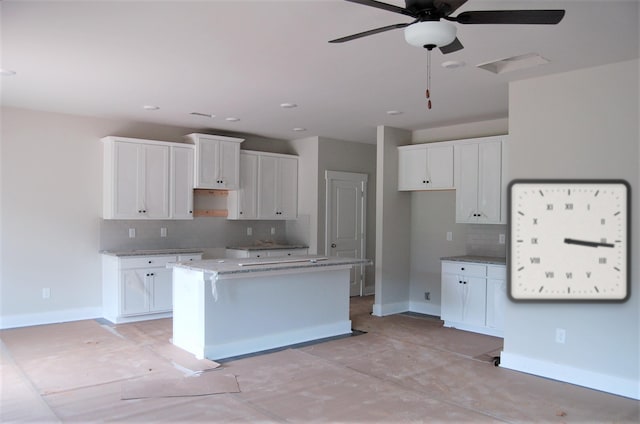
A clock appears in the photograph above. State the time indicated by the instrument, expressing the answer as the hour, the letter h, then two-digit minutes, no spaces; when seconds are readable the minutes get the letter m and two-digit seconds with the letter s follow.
3h16
